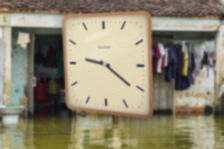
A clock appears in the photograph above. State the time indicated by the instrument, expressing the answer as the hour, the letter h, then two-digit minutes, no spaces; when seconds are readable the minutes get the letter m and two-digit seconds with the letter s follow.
9h21
